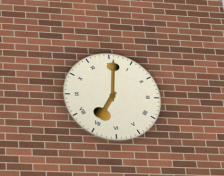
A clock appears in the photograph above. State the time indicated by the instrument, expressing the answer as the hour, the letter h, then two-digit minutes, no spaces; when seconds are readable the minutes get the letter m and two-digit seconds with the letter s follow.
7h01
